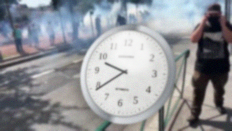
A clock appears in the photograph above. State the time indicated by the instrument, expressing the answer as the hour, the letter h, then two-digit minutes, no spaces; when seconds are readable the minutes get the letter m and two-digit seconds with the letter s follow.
9h39
